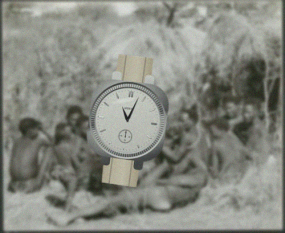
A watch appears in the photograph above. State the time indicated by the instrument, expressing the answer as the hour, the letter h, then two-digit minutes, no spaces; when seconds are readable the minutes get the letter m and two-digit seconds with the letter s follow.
11h03
